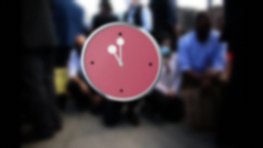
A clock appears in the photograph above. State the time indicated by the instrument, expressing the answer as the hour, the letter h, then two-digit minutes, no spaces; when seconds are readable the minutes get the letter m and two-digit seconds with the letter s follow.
11h00
